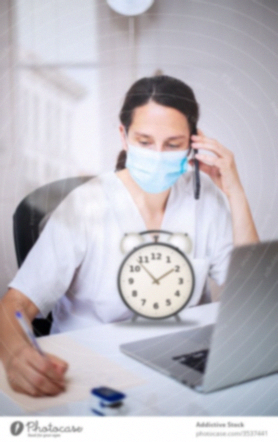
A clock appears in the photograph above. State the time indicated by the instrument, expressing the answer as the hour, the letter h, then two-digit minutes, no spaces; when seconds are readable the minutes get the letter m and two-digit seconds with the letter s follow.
1h53
